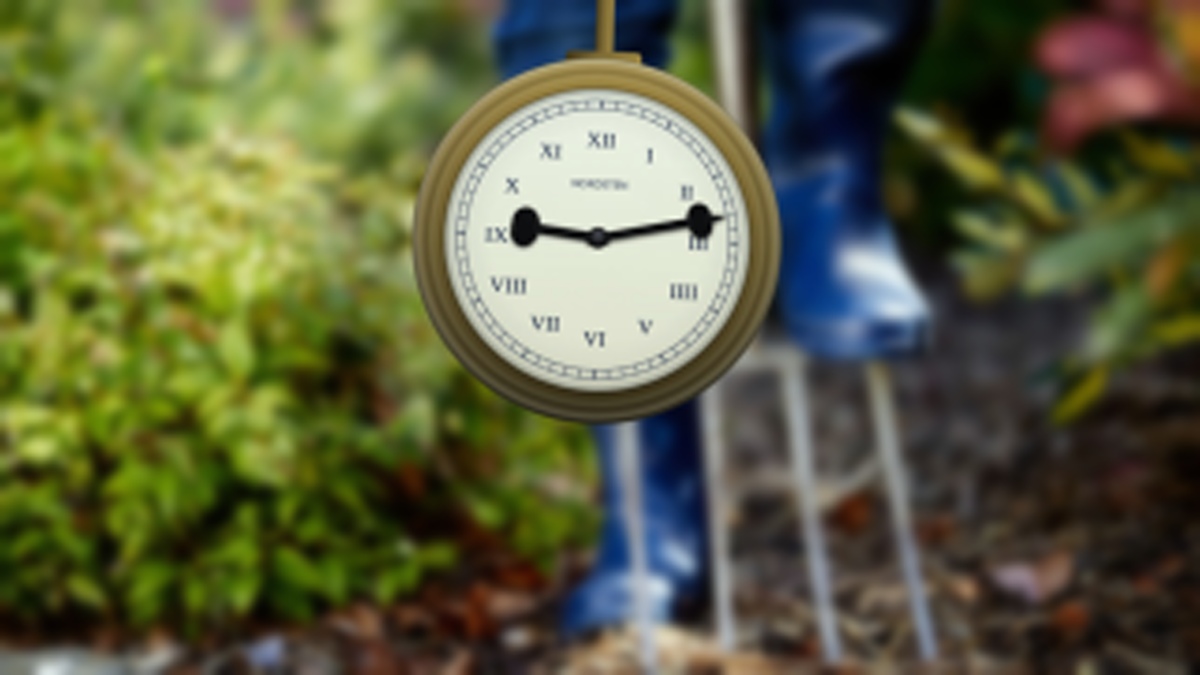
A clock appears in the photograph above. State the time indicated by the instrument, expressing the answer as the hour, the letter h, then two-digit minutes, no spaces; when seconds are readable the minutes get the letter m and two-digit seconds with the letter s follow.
9h13
